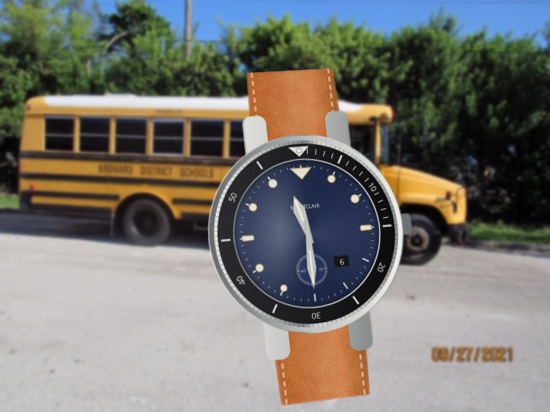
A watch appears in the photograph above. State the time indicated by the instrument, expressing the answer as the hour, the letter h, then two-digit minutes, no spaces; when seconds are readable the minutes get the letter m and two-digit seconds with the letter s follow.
11h30
